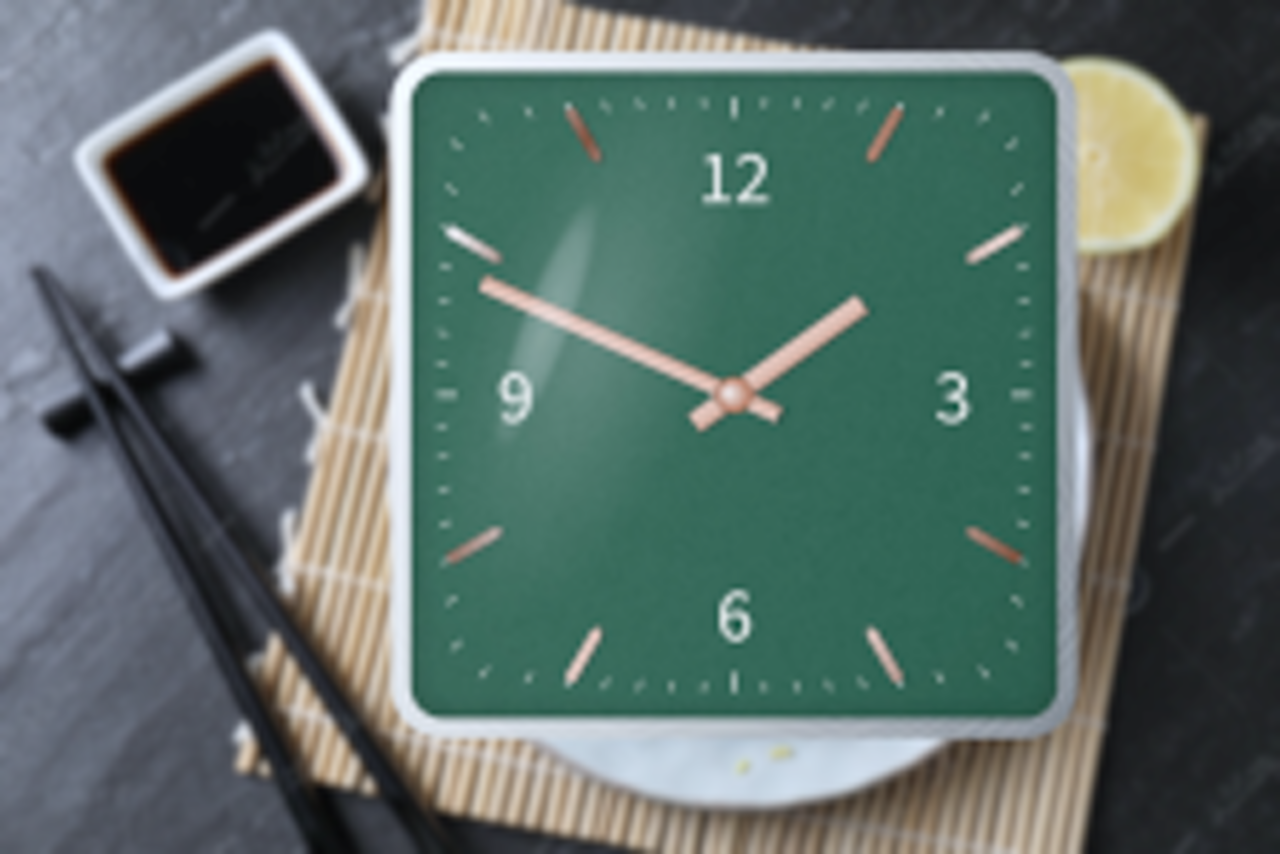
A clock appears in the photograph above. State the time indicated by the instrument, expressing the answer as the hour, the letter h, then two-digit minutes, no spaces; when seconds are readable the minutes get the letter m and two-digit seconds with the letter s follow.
1h49
